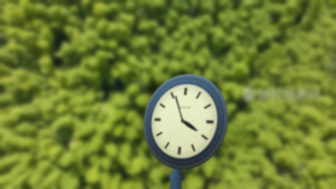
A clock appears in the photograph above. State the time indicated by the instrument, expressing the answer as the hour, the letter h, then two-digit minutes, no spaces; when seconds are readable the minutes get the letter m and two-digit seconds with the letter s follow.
3h56
